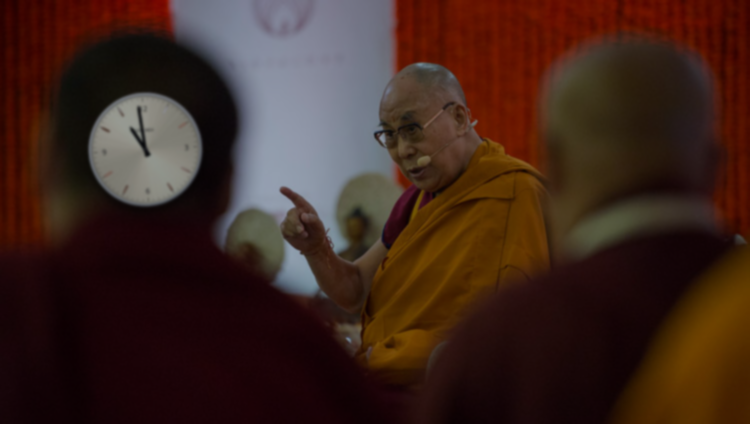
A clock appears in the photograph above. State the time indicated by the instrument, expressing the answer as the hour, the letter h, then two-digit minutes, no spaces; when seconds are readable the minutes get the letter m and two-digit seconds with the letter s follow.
10h59
